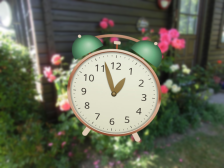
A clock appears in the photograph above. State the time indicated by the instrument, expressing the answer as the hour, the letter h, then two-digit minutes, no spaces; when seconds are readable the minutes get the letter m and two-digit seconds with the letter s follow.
12h57
